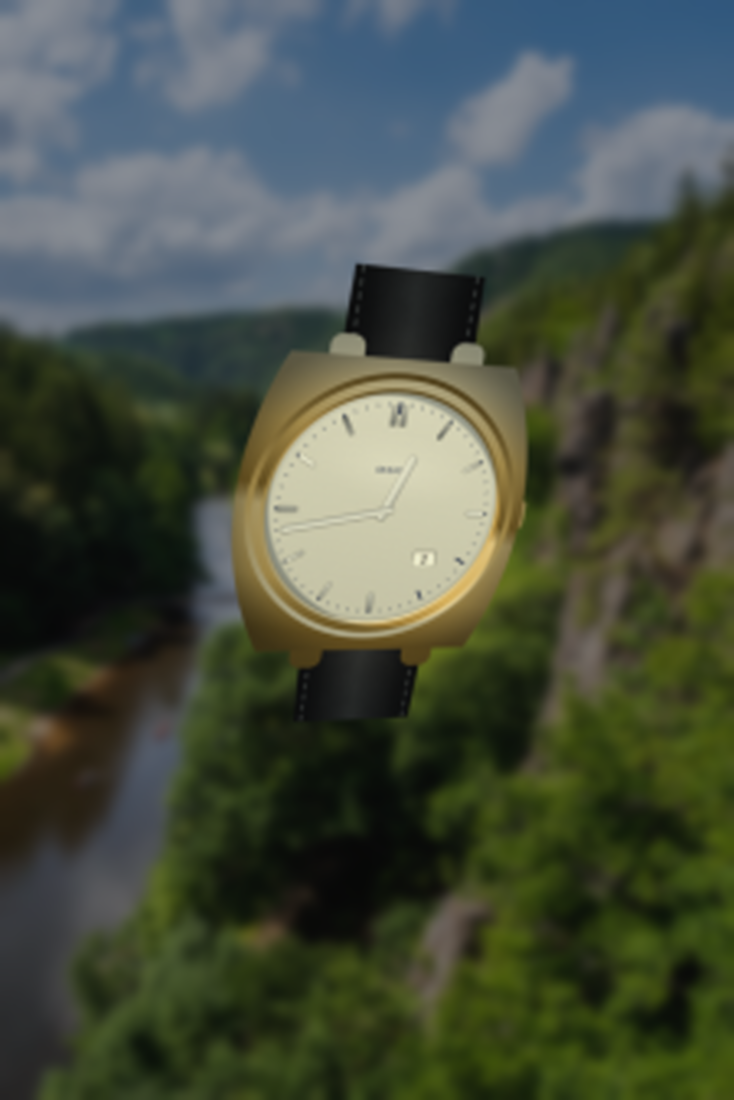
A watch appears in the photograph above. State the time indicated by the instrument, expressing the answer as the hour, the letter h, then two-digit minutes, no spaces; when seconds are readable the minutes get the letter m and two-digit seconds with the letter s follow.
12h43
